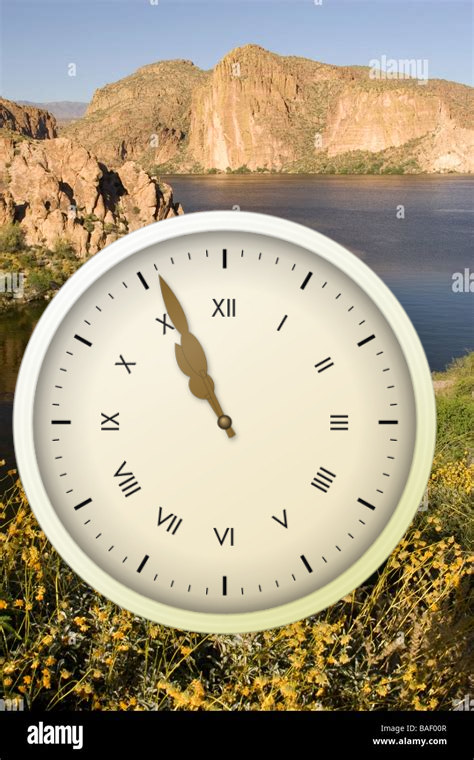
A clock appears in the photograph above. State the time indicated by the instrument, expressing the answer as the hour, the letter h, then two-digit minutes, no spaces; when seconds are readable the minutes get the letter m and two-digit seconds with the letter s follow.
10h56
